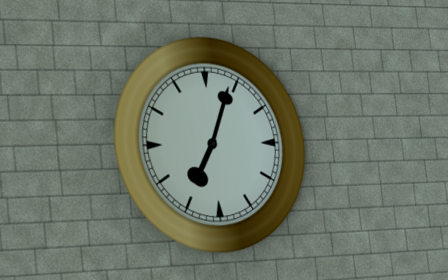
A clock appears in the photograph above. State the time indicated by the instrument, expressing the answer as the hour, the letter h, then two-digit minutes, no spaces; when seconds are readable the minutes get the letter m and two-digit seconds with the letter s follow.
7h04
